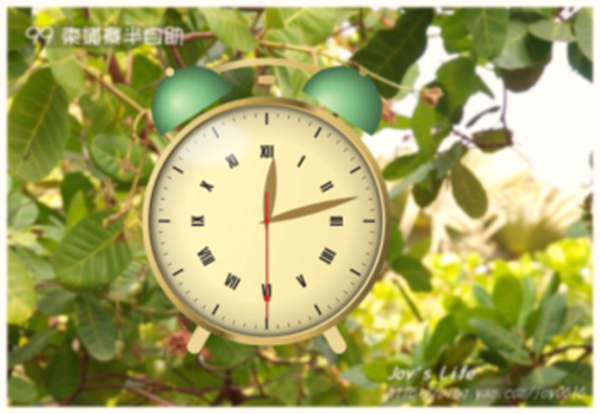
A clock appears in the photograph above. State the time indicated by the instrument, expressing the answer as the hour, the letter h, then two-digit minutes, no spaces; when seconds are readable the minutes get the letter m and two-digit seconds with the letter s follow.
12h12m30s
